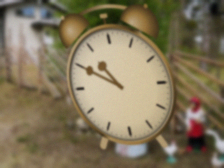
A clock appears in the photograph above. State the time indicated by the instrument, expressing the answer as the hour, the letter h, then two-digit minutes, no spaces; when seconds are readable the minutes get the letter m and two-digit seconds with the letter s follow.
10h50
